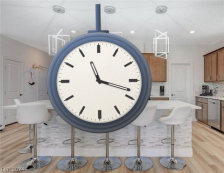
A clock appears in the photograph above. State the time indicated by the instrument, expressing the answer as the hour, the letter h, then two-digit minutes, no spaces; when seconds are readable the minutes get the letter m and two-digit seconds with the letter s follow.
11h18
